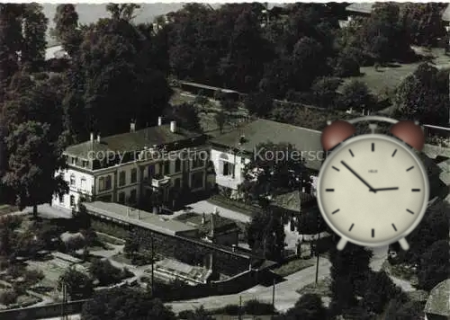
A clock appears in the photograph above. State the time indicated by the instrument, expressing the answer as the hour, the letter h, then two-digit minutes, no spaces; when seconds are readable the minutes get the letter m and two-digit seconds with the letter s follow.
2h52
